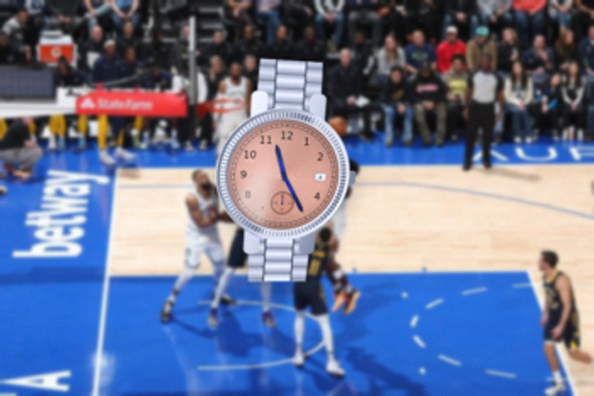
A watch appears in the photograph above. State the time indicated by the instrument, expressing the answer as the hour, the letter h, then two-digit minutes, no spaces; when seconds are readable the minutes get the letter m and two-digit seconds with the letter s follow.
11h25
